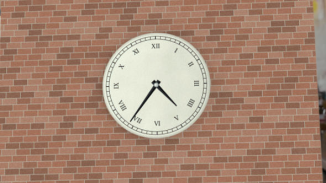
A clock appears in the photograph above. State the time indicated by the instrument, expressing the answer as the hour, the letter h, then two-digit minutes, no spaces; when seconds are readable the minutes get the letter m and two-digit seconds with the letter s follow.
4h36
